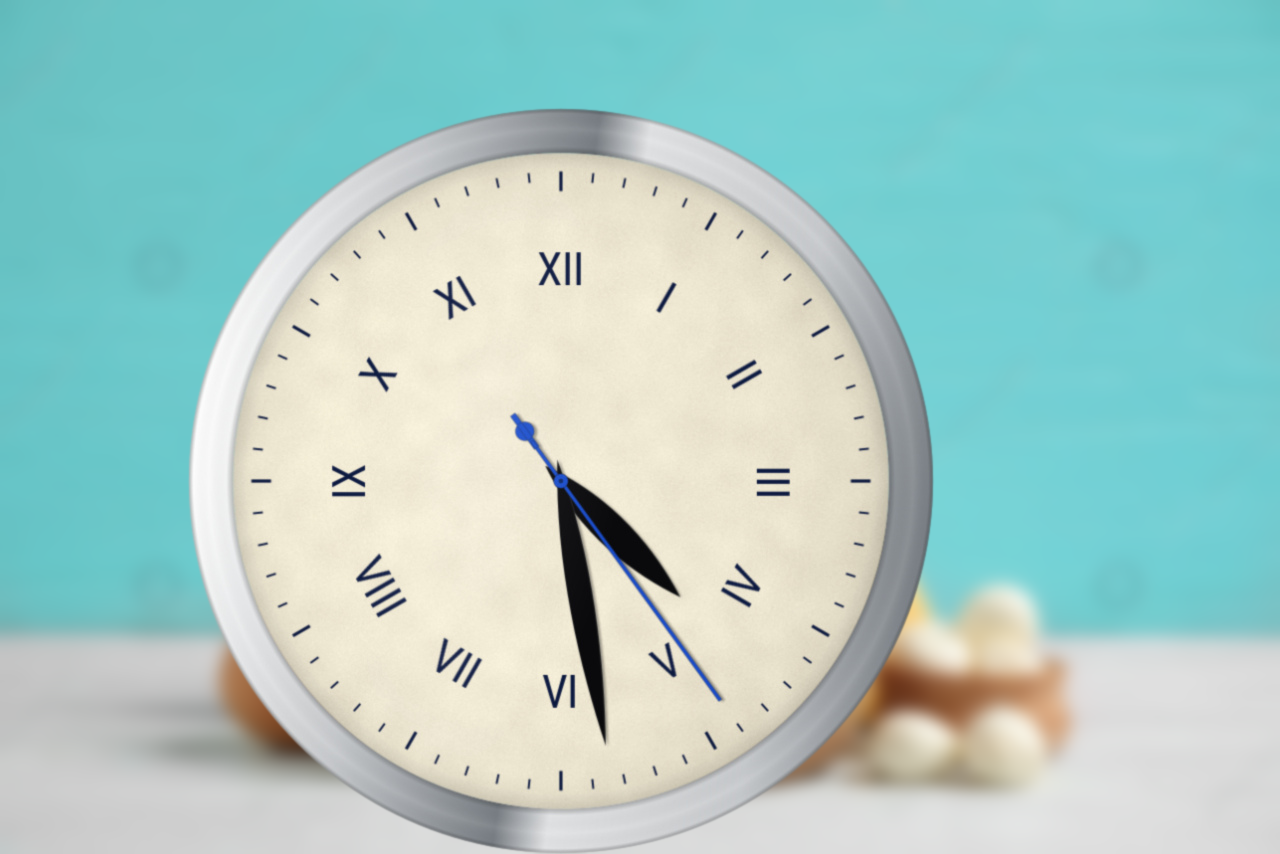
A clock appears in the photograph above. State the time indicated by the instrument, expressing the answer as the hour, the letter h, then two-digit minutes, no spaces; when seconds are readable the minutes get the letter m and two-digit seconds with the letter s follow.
4h28m24s
